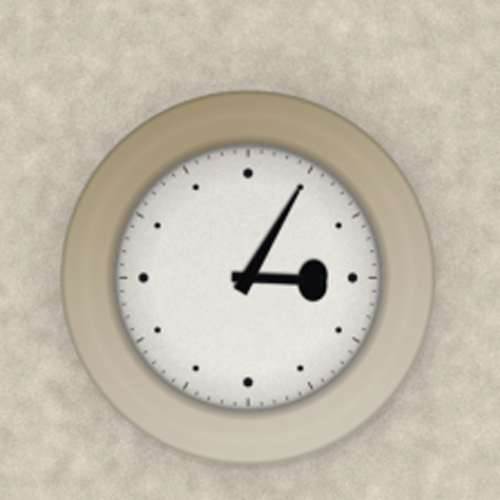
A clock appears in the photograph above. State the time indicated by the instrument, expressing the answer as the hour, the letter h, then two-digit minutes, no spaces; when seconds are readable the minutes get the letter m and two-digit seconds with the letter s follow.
3h05
